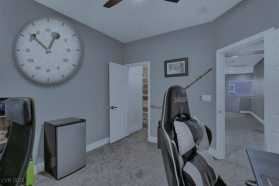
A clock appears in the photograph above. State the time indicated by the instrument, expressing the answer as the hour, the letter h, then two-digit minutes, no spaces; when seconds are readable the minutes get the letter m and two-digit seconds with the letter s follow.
12h52
